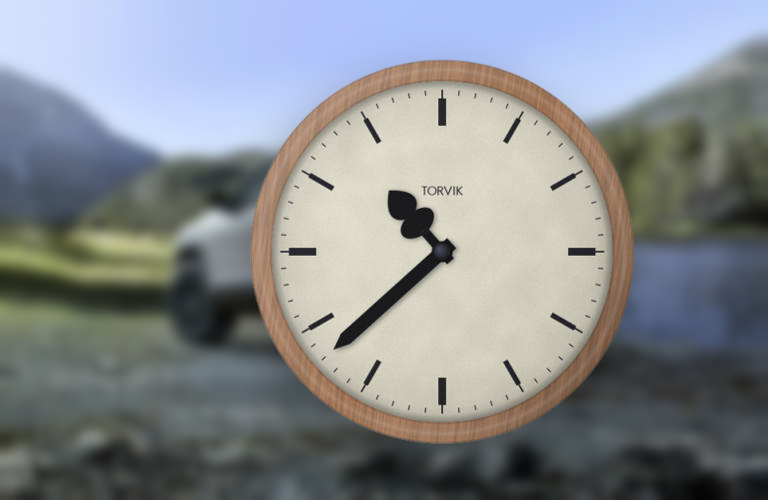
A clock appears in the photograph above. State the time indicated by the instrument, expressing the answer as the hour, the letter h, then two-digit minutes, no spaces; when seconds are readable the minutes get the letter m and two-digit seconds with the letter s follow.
10h38
